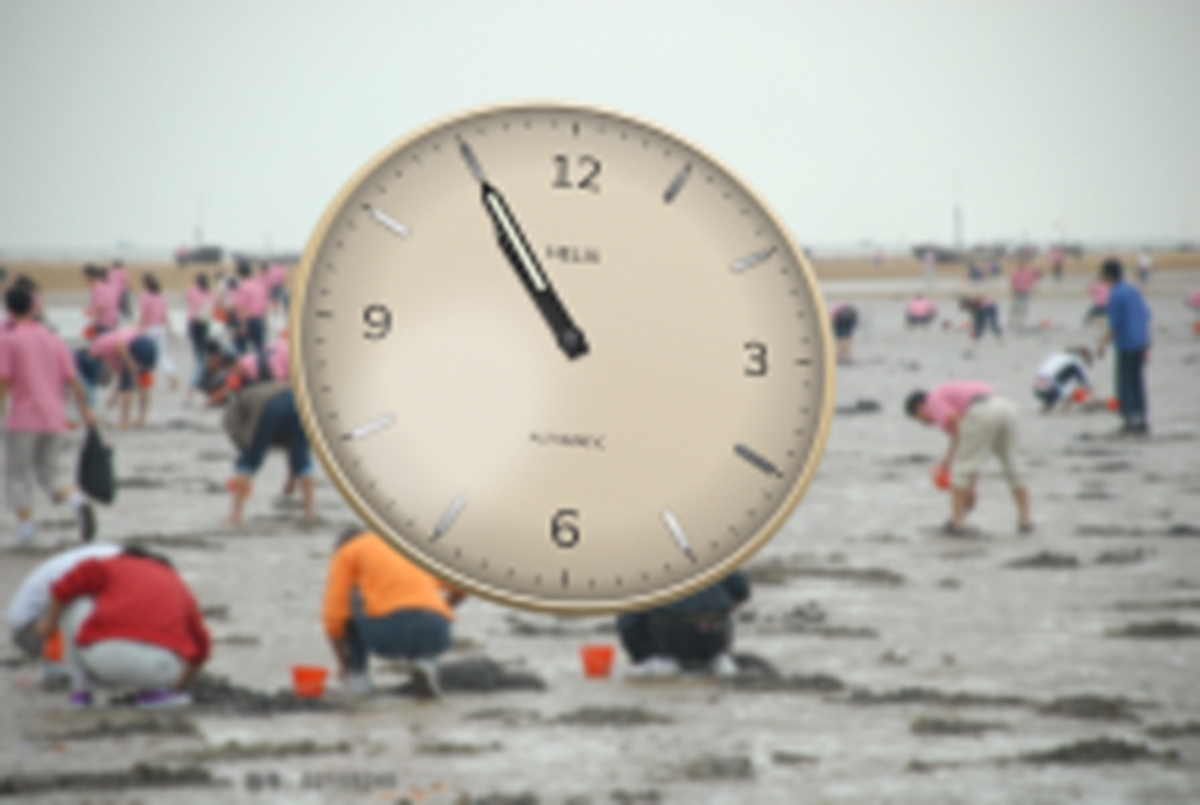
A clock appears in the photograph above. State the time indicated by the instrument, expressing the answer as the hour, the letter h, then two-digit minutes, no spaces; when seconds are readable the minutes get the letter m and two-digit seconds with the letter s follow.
10h55
